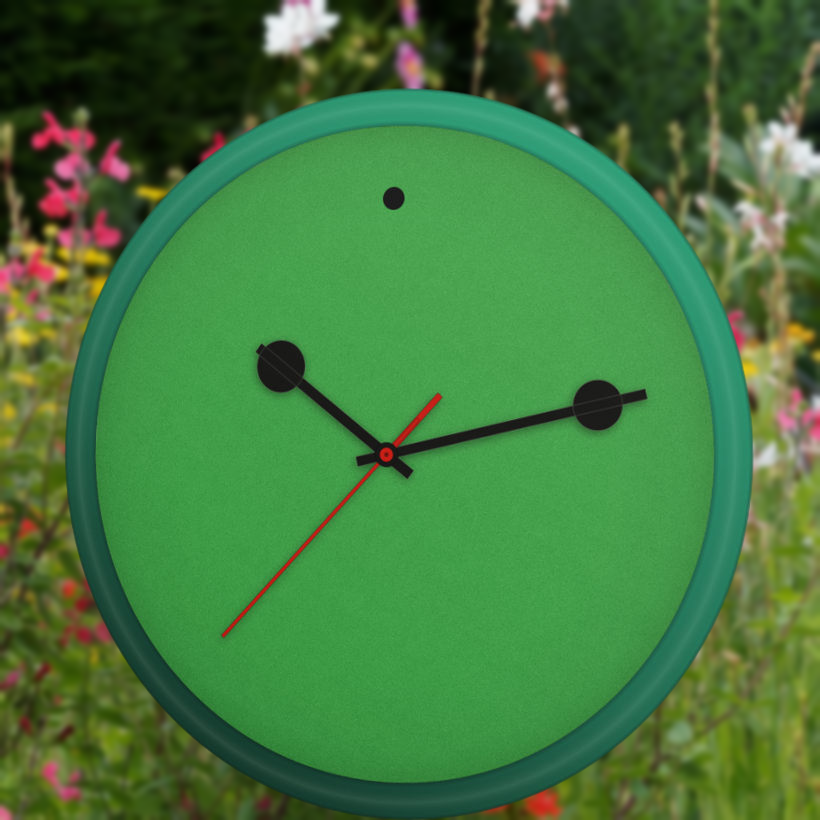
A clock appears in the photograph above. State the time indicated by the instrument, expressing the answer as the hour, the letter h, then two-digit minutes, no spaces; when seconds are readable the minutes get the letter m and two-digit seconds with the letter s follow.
10h12m37s
